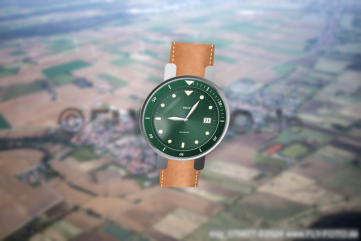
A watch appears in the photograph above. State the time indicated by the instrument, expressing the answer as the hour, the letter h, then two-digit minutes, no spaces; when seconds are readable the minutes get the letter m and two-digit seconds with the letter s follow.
9h05
